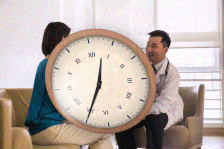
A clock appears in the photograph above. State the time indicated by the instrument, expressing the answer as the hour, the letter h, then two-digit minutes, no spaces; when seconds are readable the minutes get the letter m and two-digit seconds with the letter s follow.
12h35
